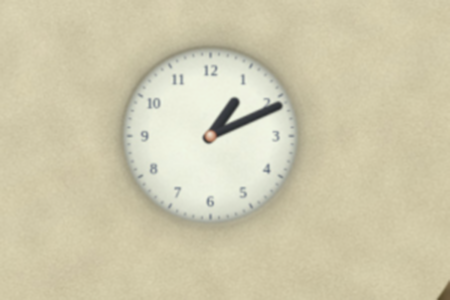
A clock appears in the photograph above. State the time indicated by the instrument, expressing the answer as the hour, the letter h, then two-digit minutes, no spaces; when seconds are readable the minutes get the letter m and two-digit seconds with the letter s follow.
1h11
